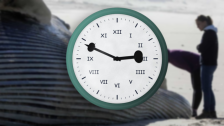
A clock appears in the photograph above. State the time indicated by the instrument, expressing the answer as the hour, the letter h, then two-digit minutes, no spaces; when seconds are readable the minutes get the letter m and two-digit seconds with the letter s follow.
2h49
